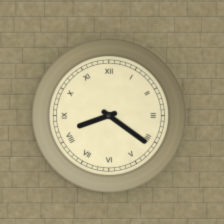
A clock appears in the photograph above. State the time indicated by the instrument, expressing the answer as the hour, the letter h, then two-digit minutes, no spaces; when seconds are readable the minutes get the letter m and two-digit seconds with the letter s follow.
8h21
